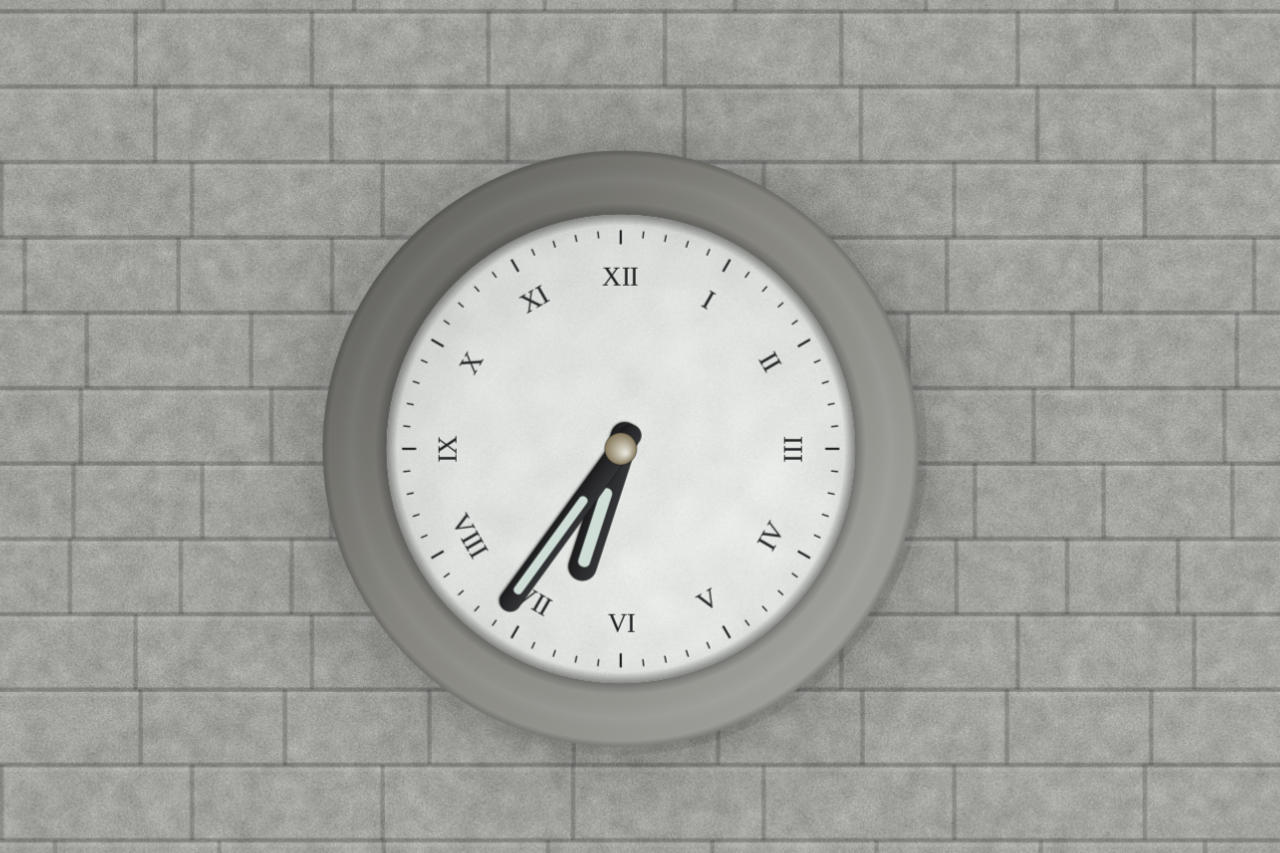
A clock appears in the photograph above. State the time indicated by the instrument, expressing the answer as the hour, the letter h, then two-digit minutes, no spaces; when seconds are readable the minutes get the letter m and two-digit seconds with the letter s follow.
6h36
